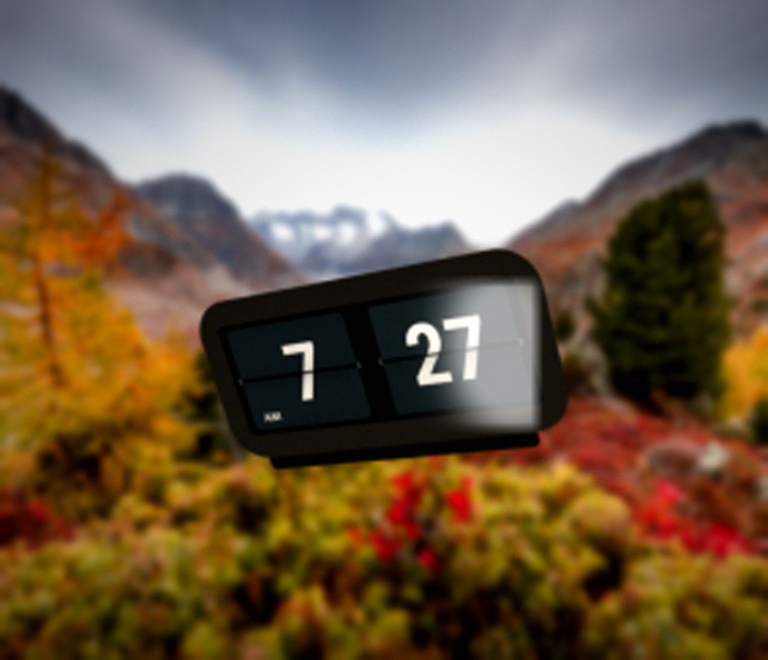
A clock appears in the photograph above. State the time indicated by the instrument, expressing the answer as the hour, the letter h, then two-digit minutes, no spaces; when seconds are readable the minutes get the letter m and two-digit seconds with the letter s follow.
7h27
